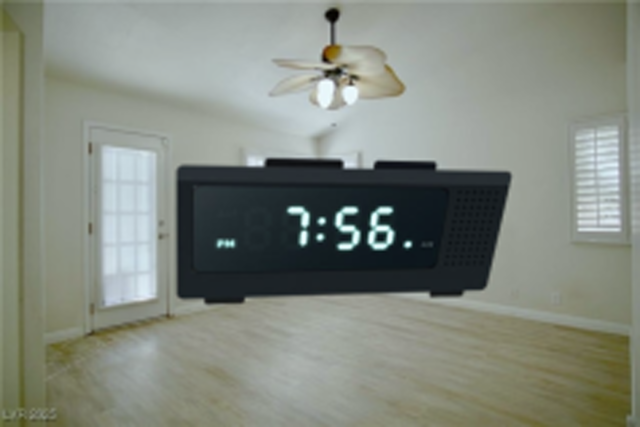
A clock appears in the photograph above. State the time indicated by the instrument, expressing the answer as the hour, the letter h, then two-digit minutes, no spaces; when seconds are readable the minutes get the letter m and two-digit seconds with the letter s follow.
7h56
